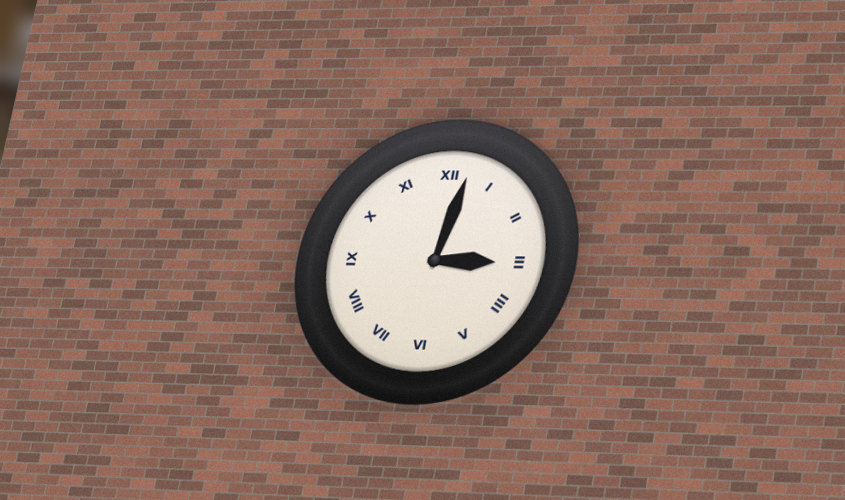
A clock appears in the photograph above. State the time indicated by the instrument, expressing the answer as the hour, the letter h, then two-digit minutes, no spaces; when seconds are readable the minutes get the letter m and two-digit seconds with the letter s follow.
3h02
